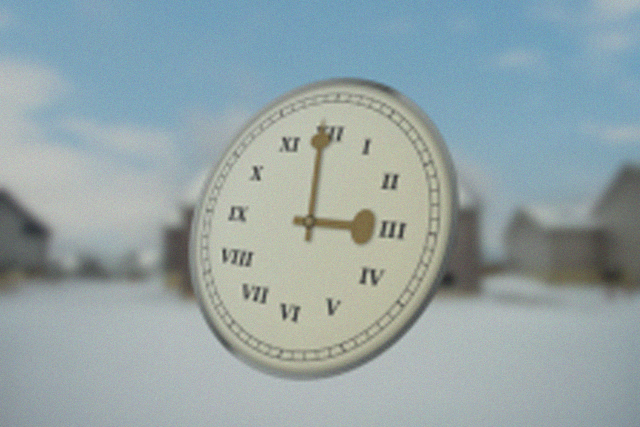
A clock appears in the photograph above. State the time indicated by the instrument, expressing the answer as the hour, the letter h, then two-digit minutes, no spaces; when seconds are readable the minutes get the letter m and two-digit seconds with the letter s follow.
2h59
